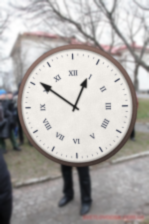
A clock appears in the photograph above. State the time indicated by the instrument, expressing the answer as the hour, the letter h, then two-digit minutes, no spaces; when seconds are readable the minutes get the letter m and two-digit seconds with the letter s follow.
12h51
